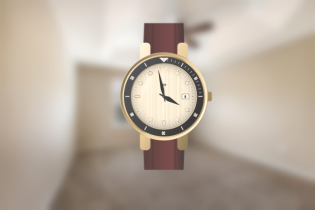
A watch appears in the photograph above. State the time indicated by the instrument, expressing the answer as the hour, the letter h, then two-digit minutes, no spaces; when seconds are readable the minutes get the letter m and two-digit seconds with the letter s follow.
3h58
